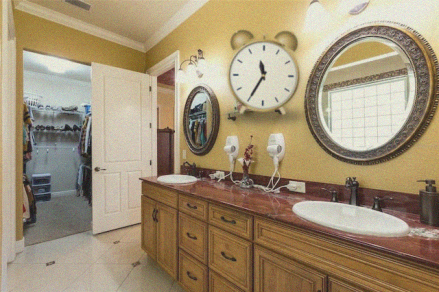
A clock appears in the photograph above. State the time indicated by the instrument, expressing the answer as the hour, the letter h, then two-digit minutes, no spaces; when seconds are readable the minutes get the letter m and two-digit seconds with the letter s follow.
11h35
